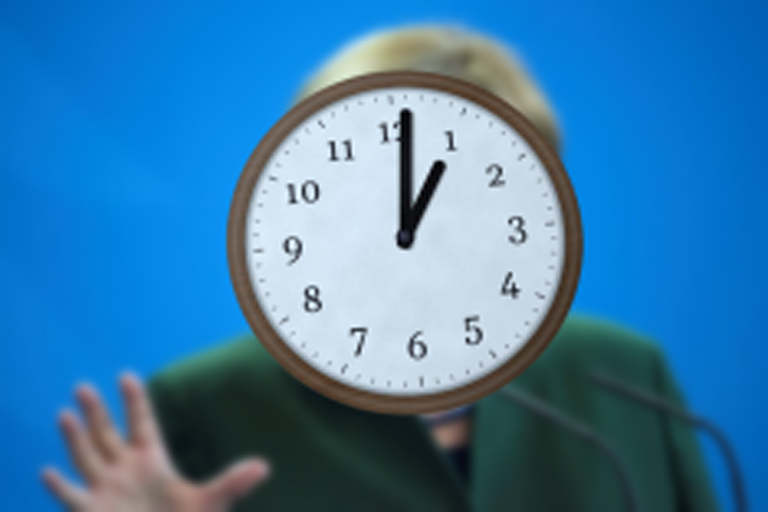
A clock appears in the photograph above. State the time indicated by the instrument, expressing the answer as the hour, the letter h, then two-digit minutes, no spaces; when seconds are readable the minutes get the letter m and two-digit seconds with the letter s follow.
1h01
